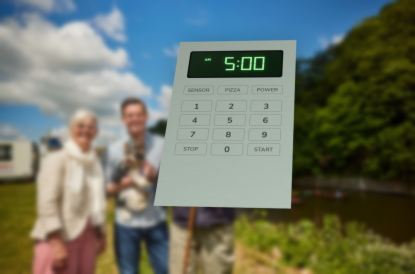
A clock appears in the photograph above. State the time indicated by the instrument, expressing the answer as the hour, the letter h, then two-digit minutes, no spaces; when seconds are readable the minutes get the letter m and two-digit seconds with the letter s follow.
5h00
